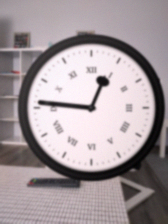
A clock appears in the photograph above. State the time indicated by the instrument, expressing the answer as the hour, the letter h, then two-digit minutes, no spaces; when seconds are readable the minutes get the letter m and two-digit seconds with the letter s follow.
12h46
